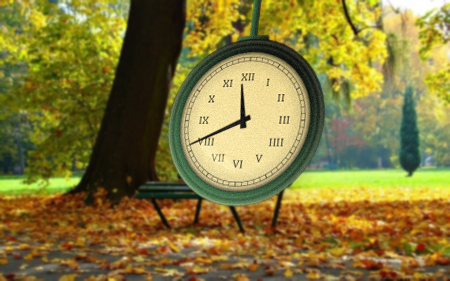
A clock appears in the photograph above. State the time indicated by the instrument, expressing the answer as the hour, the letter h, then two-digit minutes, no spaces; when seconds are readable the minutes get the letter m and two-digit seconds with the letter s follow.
11h41
